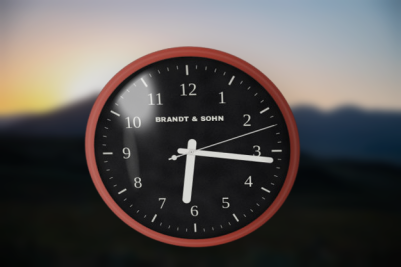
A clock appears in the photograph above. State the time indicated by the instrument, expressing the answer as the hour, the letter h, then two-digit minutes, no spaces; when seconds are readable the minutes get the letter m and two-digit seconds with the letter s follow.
6h16m12s
